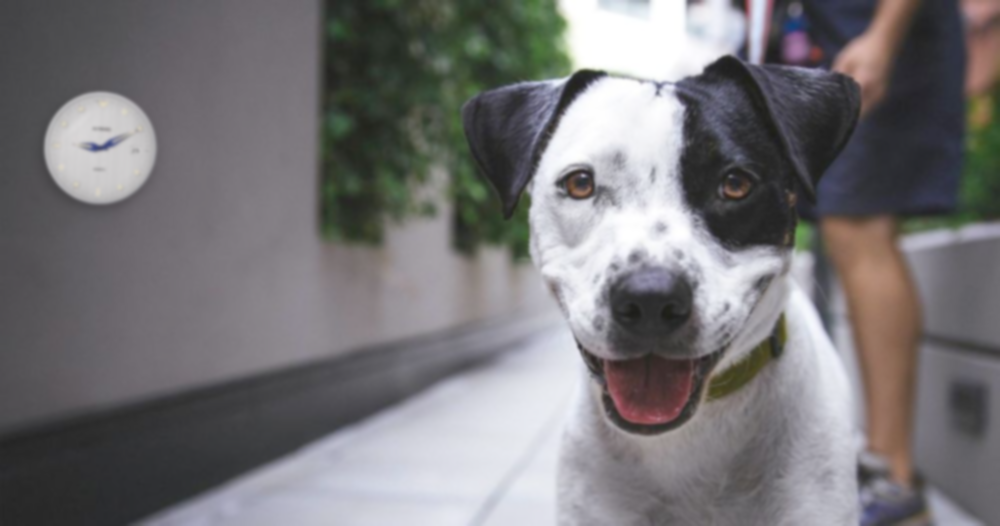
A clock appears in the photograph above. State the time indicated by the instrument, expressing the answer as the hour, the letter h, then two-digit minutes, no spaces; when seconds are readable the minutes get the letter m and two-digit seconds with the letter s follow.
9h10
